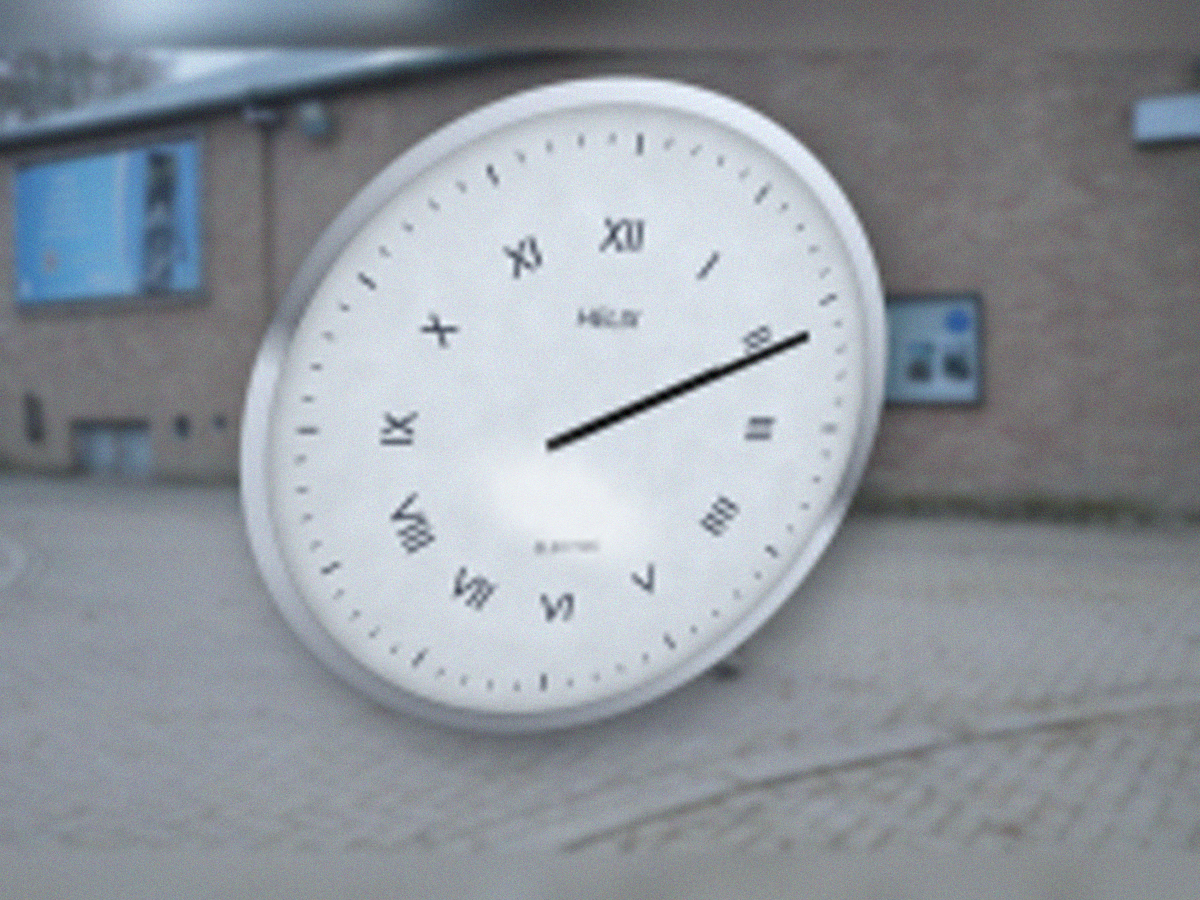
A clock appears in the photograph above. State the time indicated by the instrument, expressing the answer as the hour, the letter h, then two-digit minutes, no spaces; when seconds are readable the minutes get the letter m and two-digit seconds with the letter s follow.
2h11
